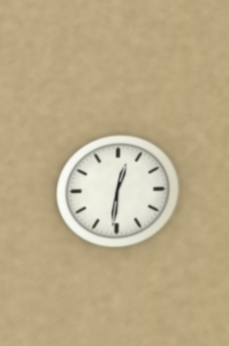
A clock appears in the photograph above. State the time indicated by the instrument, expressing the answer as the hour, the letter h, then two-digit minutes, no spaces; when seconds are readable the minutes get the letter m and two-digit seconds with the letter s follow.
12h31
